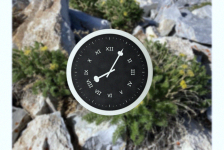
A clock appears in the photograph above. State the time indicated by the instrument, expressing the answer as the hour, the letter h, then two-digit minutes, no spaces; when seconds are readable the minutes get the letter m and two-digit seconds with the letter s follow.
8h05
